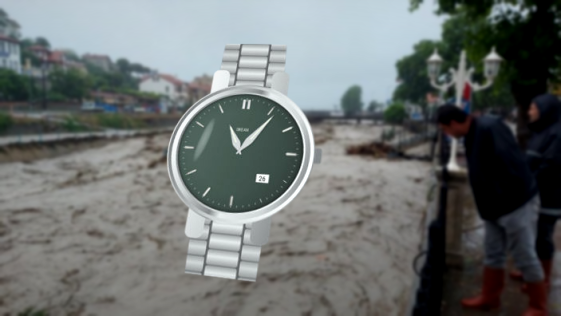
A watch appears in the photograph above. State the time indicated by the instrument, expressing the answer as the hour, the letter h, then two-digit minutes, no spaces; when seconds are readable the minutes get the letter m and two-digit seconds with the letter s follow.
11h06
